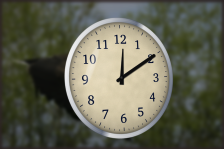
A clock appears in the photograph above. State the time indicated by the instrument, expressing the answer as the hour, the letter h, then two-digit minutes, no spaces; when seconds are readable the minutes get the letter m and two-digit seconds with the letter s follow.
12h10
